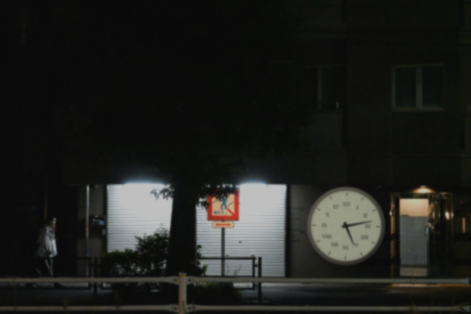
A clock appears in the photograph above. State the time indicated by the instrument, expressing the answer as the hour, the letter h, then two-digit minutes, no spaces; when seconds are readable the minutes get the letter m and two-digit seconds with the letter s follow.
5h13
